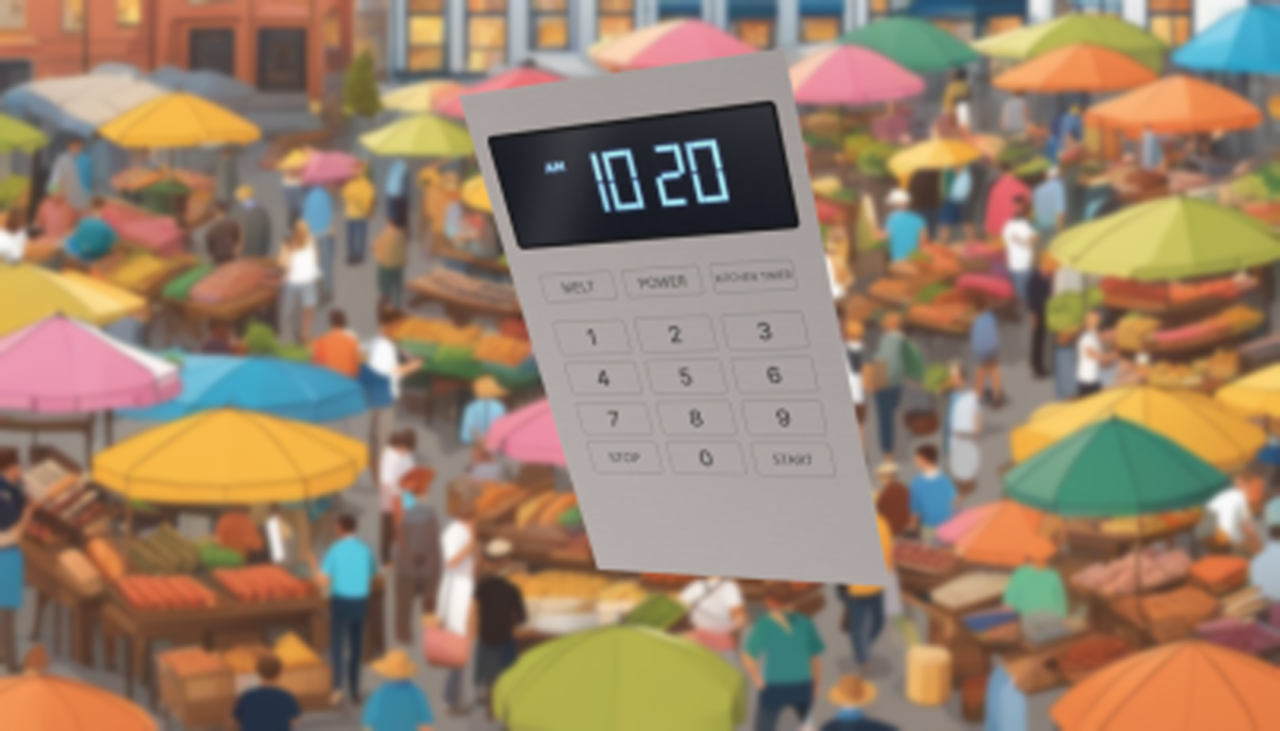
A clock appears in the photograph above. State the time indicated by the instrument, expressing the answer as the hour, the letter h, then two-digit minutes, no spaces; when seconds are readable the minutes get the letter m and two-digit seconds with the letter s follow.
10h20
